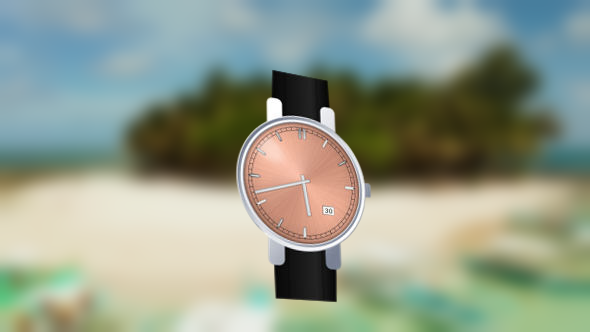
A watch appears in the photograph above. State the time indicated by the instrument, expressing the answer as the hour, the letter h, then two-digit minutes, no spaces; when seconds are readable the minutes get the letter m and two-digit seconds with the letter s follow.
5h42
